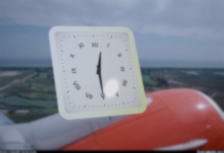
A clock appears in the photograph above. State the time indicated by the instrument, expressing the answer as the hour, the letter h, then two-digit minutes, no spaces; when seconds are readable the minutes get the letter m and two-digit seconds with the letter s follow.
12h30
